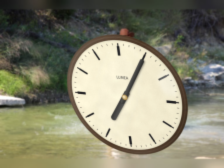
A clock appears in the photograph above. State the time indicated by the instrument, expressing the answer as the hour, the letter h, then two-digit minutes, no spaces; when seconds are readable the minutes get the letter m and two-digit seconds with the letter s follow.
7h05
